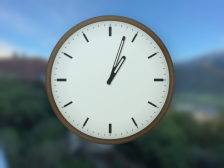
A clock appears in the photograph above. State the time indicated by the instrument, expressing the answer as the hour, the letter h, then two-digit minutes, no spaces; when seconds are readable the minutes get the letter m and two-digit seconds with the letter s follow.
1h03
